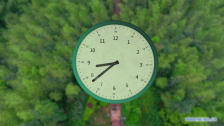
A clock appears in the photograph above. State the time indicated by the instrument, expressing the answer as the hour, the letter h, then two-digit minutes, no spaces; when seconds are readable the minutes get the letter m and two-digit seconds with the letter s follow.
8h38
